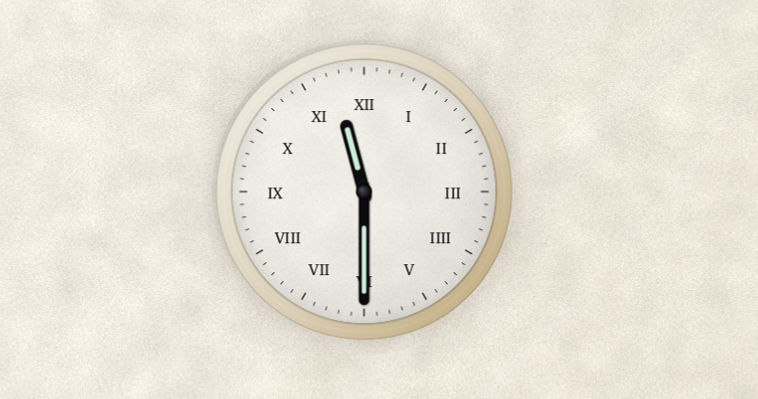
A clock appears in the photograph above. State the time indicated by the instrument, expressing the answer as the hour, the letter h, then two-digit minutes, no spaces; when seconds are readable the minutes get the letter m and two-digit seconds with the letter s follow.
11h30
